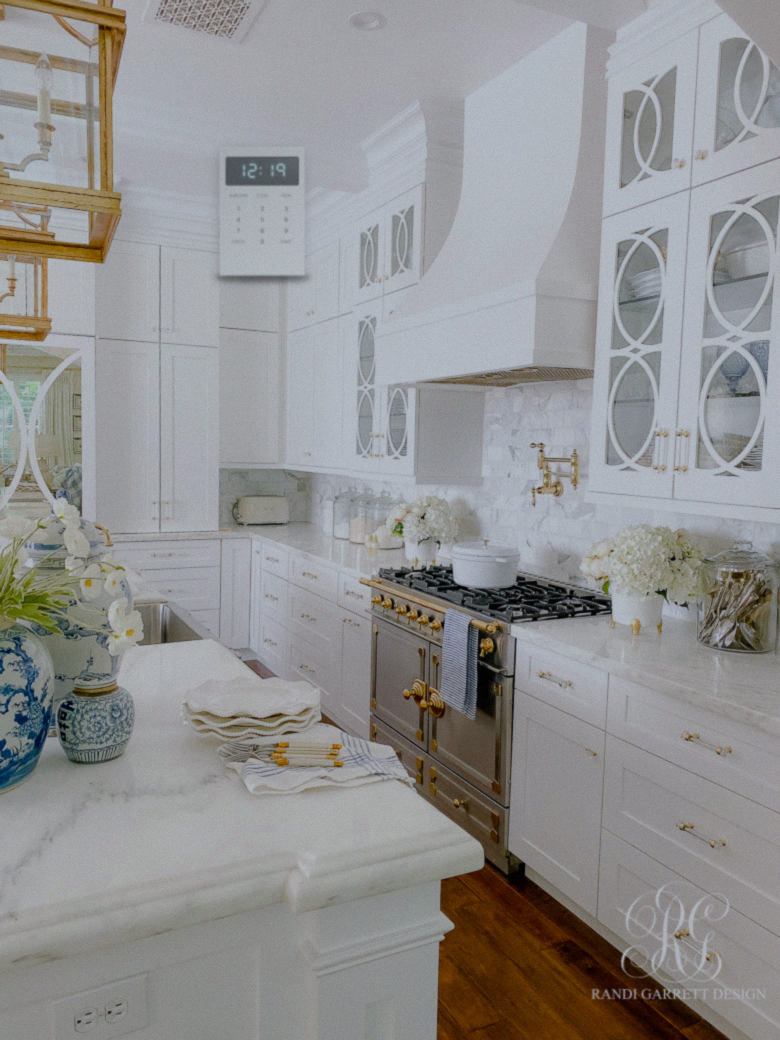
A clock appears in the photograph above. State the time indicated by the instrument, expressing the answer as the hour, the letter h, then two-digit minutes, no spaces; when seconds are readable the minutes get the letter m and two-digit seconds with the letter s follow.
12h19
